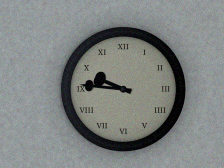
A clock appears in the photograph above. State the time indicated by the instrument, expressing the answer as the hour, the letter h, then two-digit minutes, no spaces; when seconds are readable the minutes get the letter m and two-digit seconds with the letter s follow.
9h46
